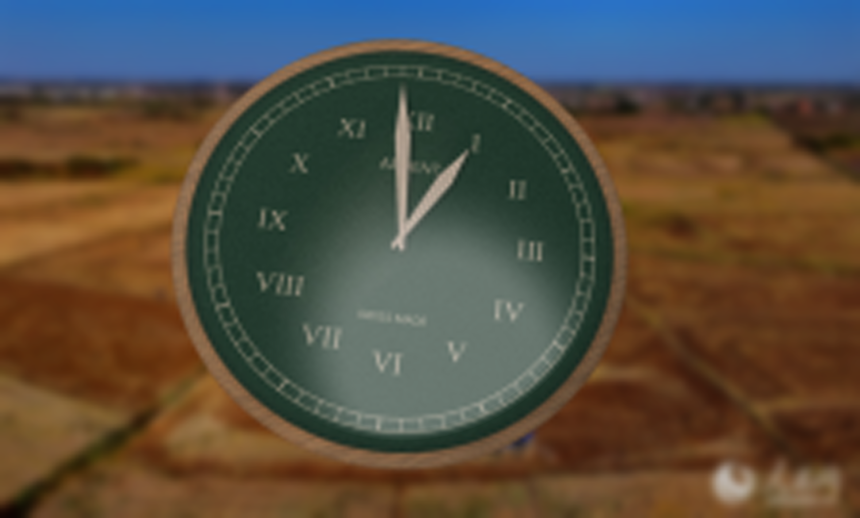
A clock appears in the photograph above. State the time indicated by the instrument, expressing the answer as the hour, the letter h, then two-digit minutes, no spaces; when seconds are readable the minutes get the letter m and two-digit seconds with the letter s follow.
12h59
